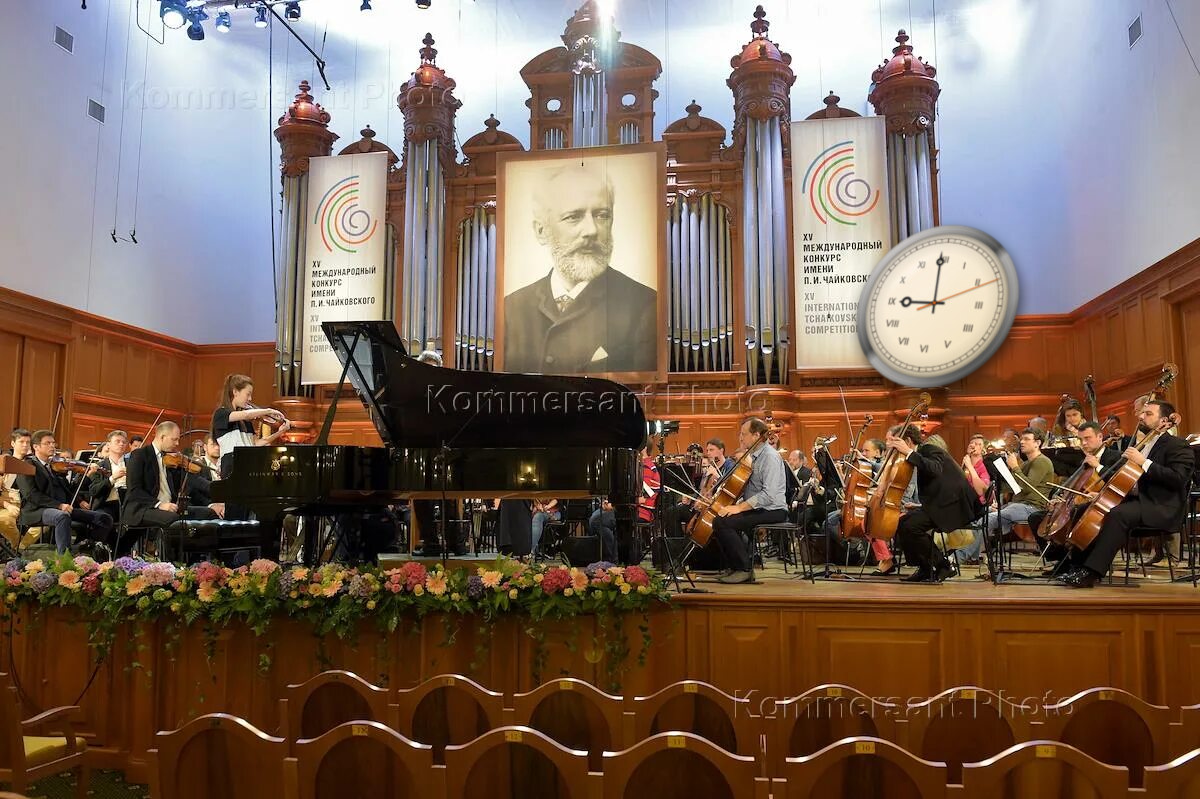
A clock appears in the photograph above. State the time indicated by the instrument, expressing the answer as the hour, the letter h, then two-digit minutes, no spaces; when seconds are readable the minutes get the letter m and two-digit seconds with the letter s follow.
8h59m11s
